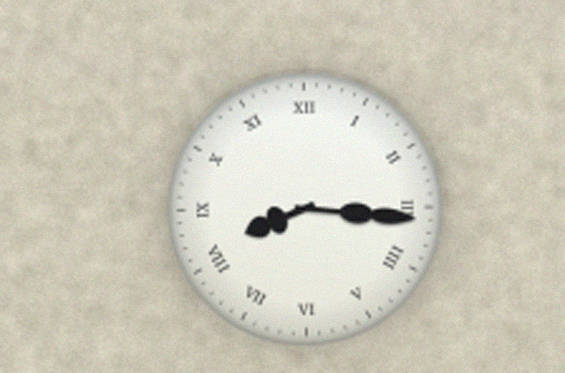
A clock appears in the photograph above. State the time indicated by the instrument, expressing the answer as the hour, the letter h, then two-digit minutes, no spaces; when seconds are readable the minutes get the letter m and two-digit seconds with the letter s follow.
8h16
